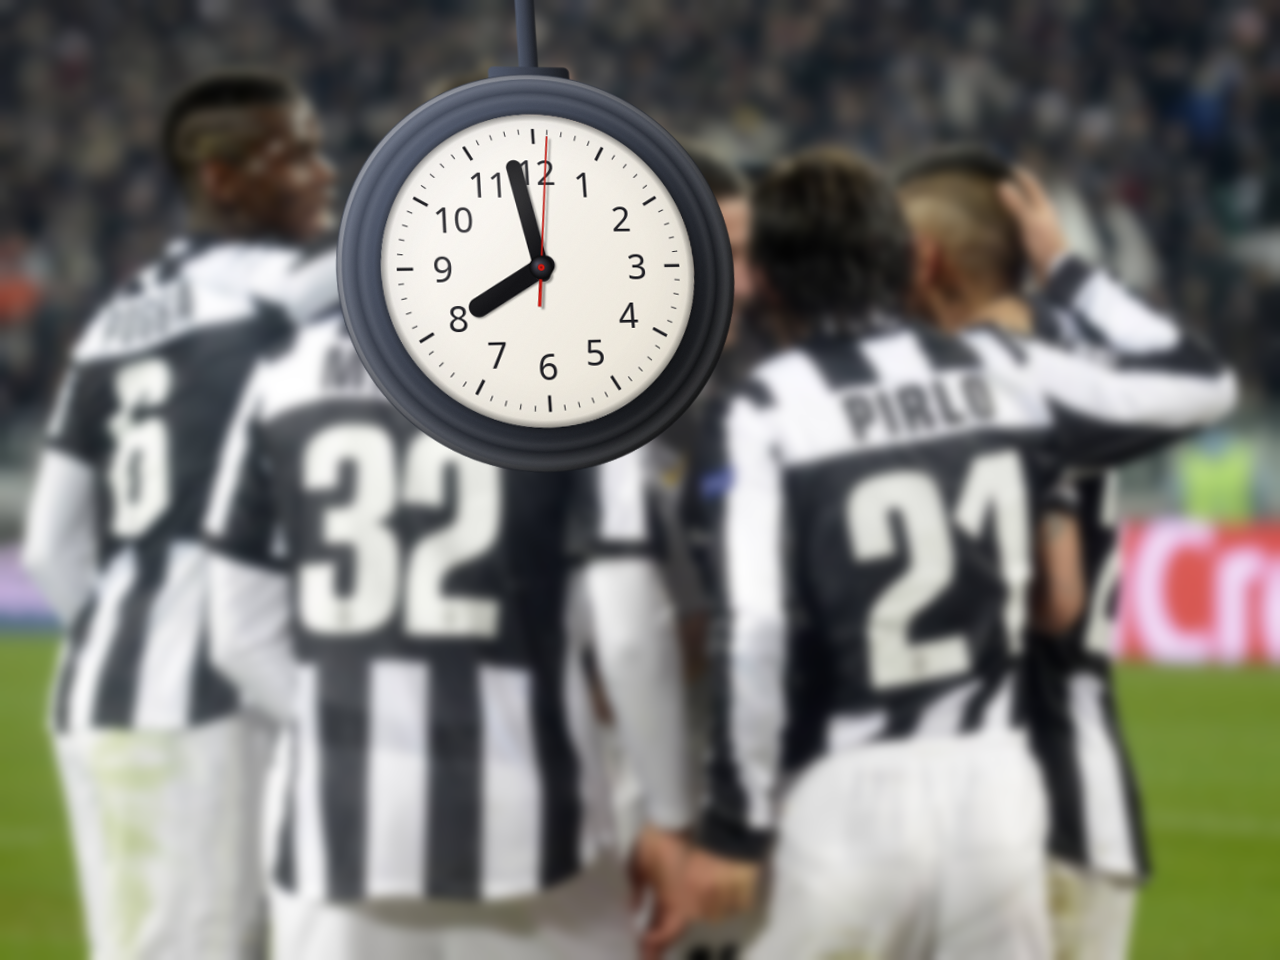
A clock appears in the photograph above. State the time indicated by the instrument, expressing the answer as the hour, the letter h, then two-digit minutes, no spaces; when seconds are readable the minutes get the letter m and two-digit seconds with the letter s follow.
7h58m01s
